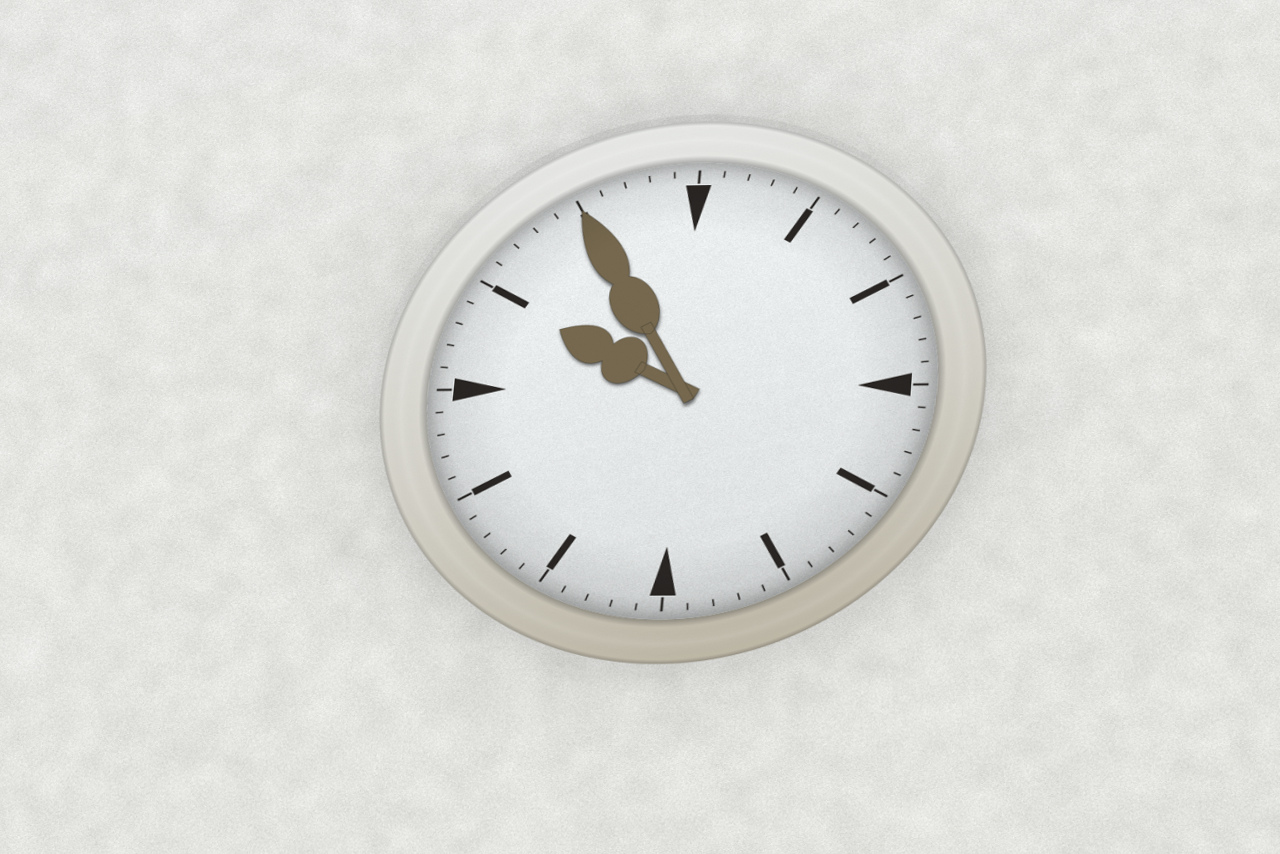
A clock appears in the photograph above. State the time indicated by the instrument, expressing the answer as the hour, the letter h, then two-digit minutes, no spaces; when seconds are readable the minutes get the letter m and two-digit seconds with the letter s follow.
9h55
